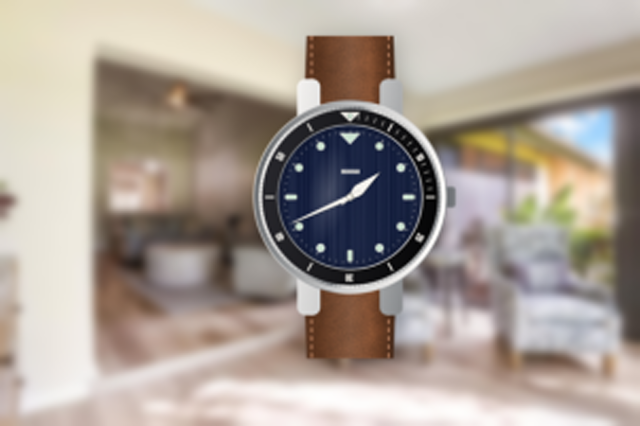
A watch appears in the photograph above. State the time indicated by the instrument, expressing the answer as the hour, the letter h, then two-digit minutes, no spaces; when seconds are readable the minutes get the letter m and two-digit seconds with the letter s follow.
1h41
